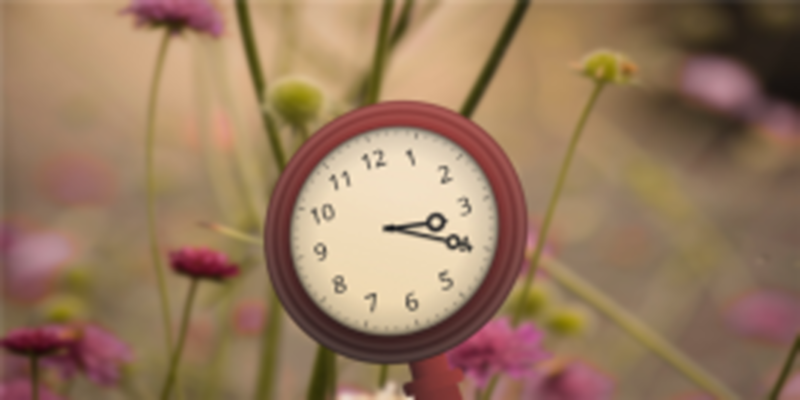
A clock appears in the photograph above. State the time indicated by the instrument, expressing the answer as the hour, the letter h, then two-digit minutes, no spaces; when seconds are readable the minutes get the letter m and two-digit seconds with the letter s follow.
3h20
